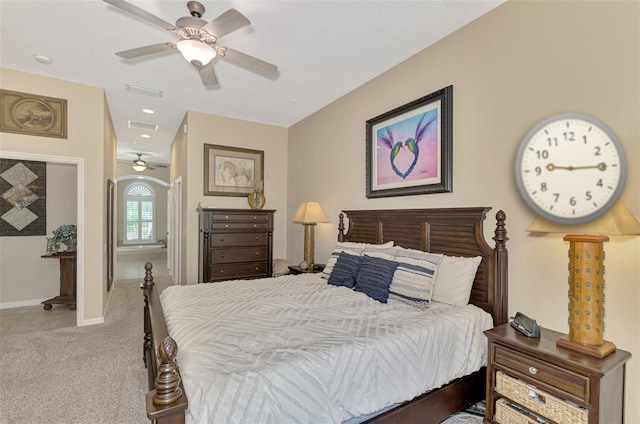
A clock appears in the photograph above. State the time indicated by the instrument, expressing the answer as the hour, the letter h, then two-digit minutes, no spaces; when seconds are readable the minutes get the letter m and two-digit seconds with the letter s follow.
9h15
